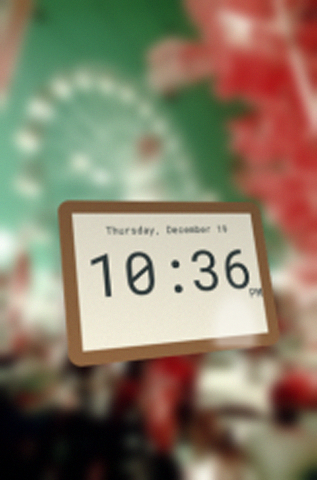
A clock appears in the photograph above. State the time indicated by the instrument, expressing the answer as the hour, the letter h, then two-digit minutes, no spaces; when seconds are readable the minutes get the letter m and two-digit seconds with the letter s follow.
10h36
